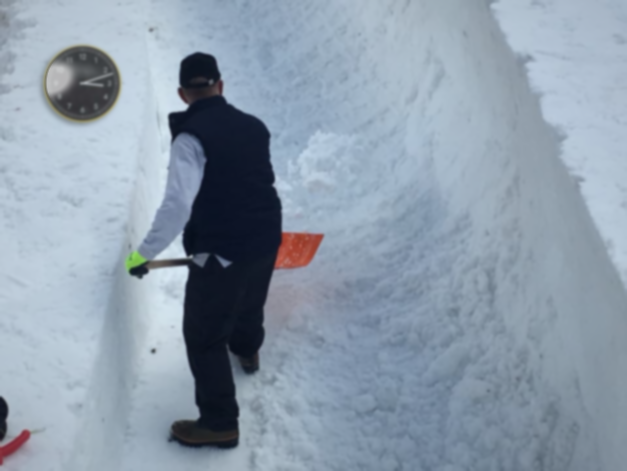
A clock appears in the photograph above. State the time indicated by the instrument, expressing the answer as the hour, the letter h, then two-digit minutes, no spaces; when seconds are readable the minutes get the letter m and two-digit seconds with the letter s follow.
3h12
